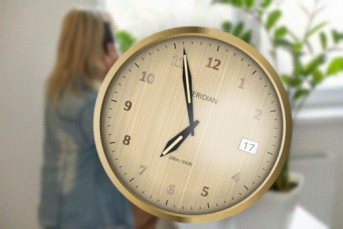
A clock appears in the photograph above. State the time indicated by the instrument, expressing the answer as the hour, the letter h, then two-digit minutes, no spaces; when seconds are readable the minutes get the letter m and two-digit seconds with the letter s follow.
6h56
